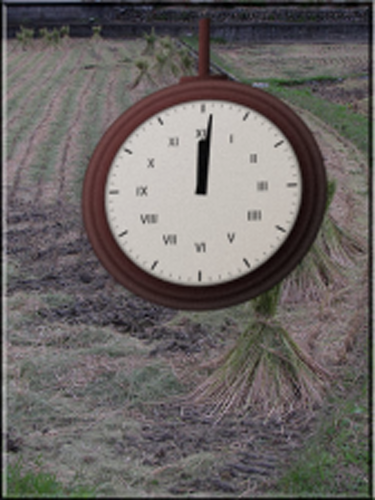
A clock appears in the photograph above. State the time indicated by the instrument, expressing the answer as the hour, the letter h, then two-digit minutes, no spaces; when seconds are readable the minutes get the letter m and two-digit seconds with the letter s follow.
12h01
